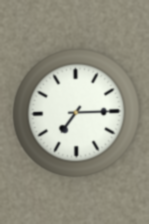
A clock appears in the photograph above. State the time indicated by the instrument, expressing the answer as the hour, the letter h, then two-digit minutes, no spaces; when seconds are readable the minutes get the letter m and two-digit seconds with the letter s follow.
7h15
